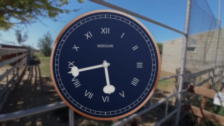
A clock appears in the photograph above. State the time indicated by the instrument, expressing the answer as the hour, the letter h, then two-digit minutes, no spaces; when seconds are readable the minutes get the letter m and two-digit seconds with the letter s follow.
5h43
